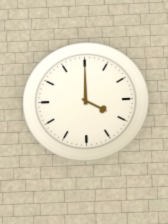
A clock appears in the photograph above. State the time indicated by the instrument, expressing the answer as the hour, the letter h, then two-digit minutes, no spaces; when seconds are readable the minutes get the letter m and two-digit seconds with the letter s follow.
4h00
